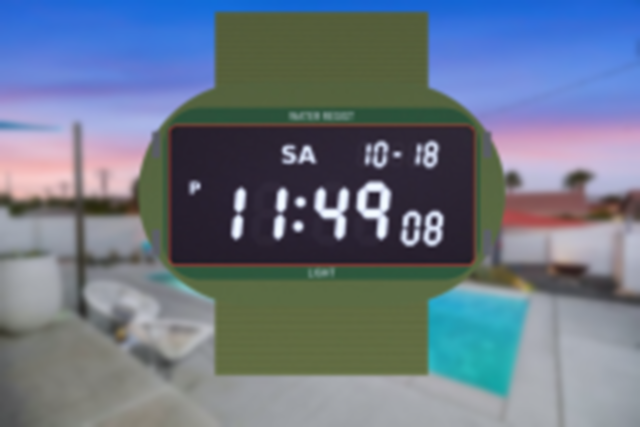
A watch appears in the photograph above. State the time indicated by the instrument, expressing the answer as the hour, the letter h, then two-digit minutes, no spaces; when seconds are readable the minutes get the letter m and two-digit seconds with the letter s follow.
11h49m08s
